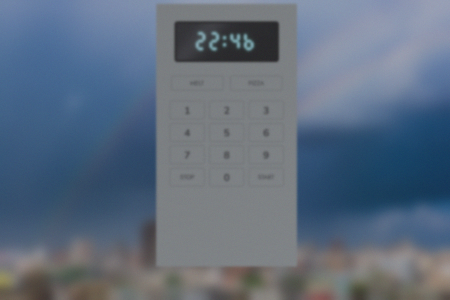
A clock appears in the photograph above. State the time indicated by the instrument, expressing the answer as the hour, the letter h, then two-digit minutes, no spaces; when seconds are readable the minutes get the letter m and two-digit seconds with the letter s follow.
22h46
